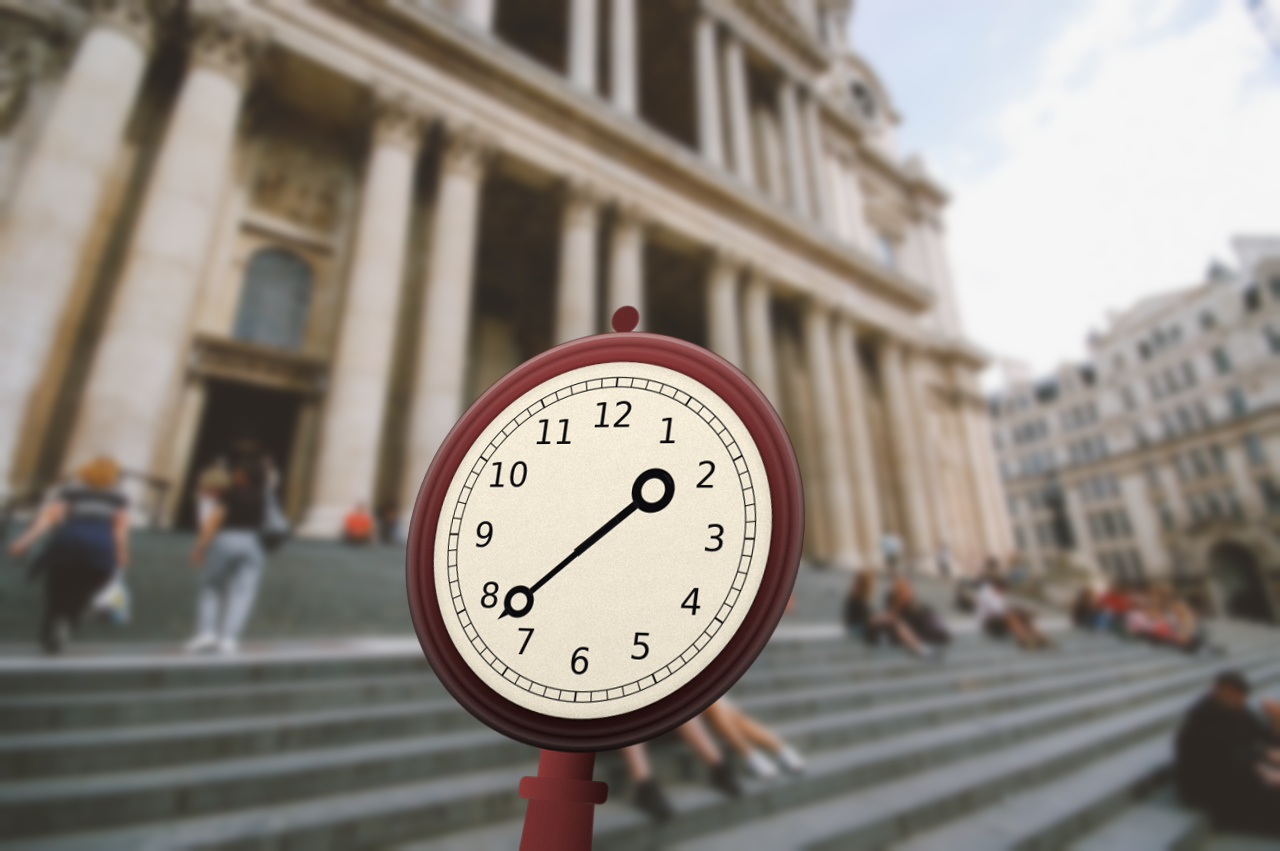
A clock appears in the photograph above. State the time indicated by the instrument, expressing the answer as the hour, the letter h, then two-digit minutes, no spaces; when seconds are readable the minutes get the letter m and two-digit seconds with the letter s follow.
1h38
